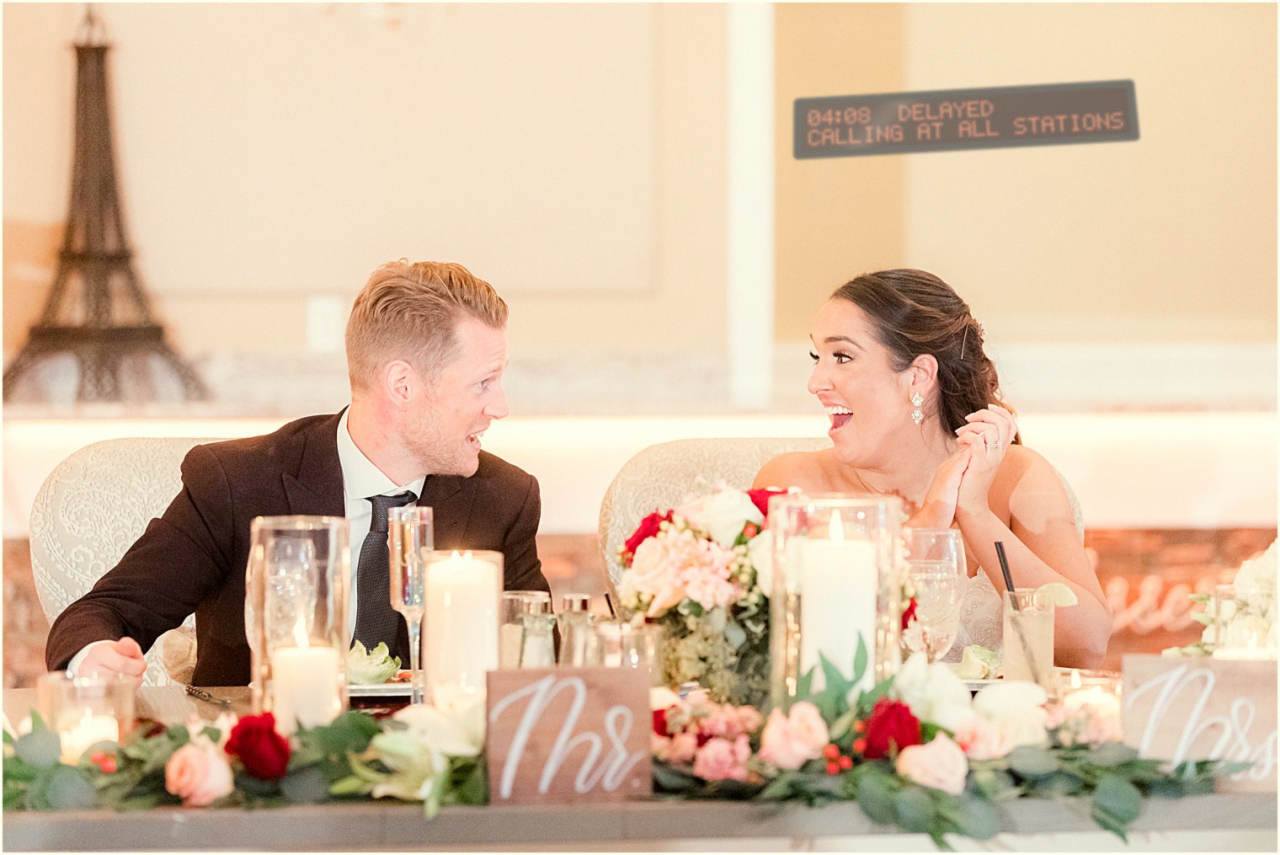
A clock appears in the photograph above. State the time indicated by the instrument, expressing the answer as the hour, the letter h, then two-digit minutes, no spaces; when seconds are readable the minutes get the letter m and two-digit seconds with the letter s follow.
4h08
